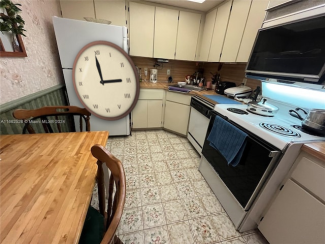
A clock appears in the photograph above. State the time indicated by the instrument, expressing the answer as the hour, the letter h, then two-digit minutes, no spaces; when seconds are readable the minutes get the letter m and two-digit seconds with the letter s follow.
2h59
